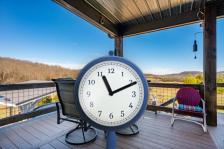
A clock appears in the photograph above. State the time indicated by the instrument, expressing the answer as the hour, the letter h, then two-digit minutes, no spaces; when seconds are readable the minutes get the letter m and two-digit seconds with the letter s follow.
11h11
